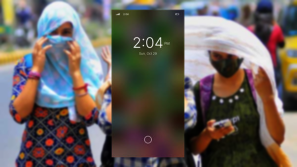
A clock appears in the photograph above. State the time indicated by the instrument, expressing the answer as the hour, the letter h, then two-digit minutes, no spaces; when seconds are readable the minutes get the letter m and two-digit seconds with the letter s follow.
2h04
